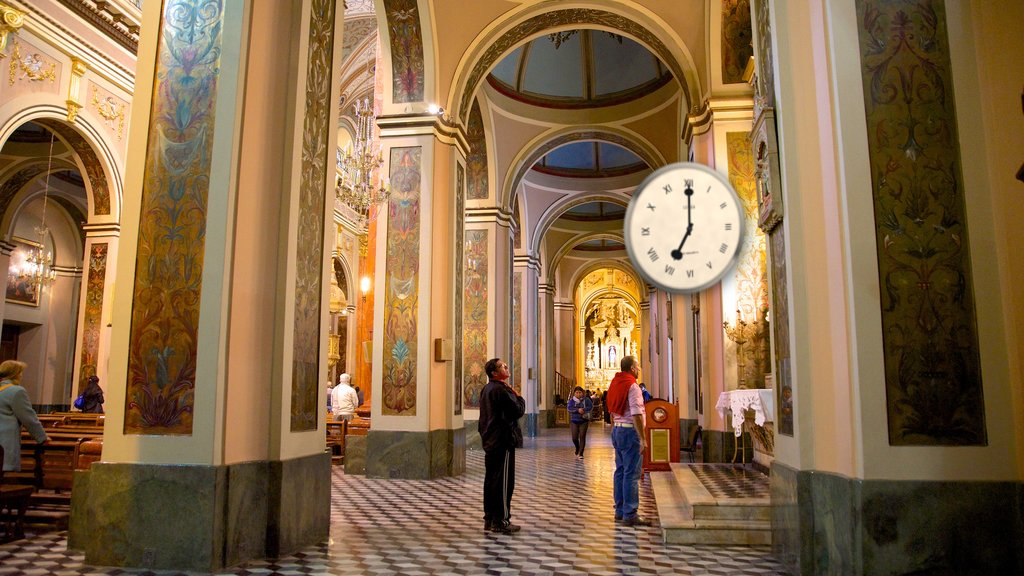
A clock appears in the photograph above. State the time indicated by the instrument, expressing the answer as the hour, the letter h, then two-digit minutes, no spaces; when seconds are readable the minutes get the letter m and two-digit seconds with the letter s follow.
7h00
